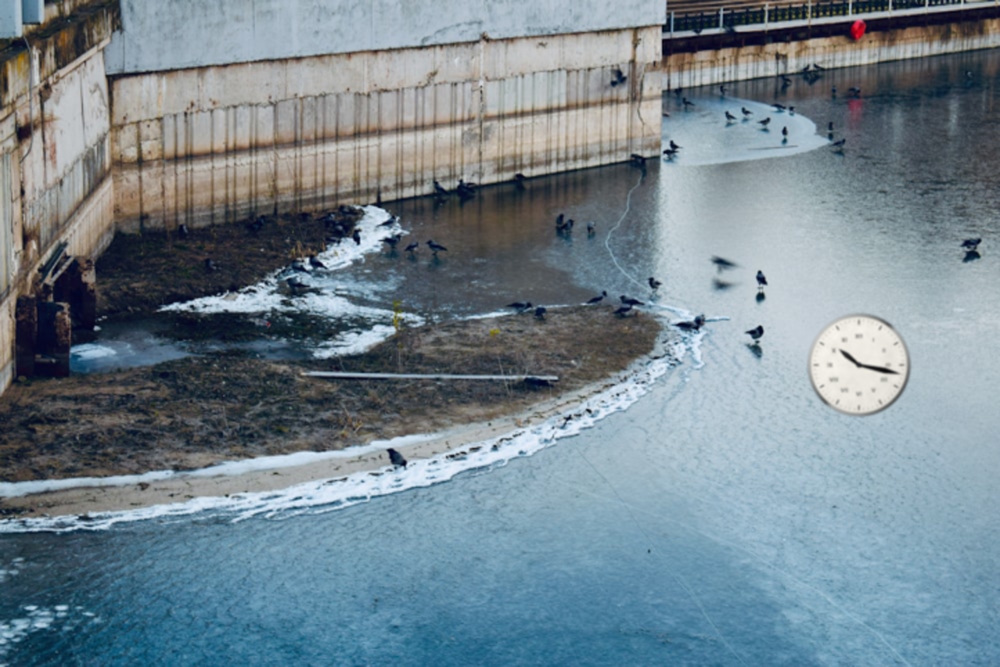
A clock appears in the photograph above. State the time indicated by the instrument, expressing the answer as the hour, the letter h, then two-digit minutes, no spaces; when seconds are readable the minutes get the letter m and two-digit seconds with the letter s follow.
10h17
